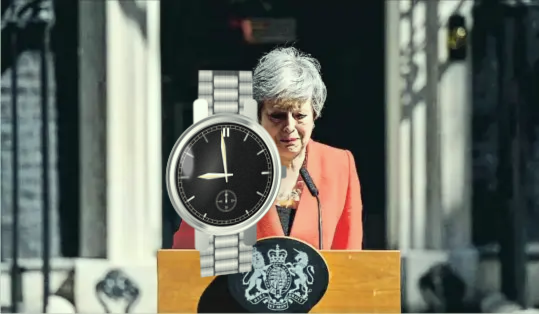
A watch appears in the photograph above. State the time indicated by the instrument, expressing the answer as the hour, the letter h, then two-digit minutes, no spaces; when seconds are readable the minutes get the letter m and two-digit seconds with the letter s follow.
8h59
